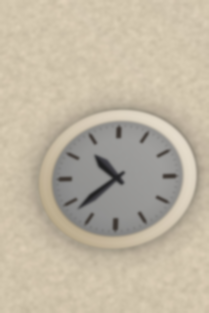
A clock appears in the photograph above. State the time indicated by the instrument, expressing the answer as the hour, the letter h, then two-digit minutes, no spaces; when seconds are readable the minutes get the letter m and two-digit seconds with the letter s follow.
10h38
